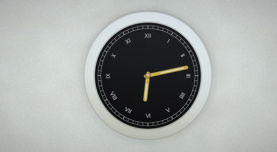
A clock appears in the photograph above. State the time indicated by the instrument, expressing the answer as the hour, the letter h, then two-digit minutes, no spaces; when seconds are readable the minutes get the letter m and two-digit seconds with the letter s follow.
6h13
